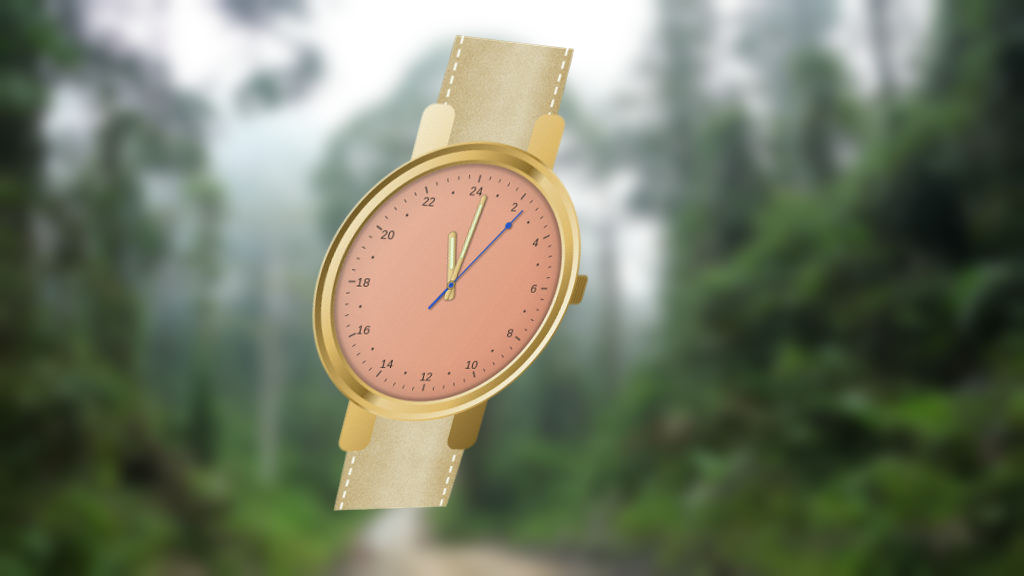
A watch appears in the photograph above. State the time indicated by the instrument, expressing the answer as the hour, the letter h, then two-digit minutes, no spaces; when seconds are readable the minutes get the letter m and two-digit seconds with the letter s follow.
23h01m06s
